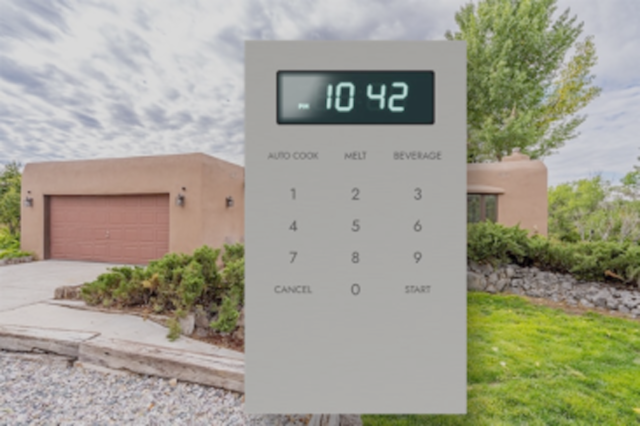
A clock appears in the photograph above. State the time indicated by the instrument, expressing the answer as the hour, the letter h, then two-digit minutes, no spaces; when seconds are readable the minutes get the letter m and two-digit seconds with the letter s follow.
10h42
